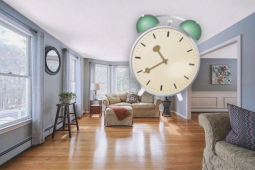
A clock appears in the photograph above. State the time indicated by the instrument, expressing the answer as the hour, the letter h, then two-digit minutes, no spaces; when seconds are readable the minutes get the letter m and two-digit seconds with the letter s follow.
10h39
